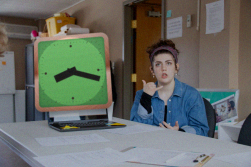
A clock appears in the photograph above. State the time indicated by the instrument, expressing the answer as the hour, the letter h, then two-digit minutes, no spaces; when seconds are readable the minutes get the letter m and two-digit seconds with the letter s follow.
8h18
